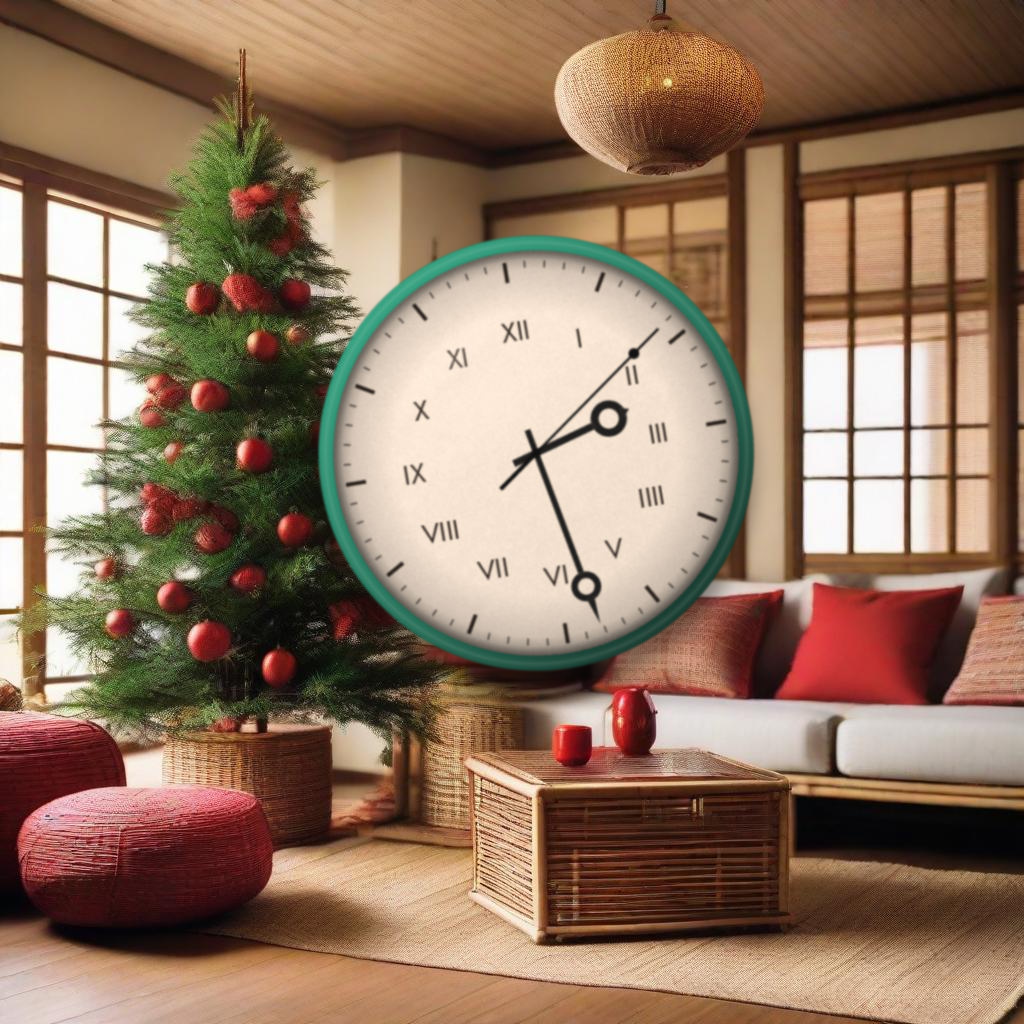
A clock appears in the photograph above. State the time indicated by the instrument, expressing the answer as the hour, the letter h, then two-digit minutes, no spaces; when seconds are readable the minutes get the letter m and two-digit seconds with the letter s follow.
2h28m09s
